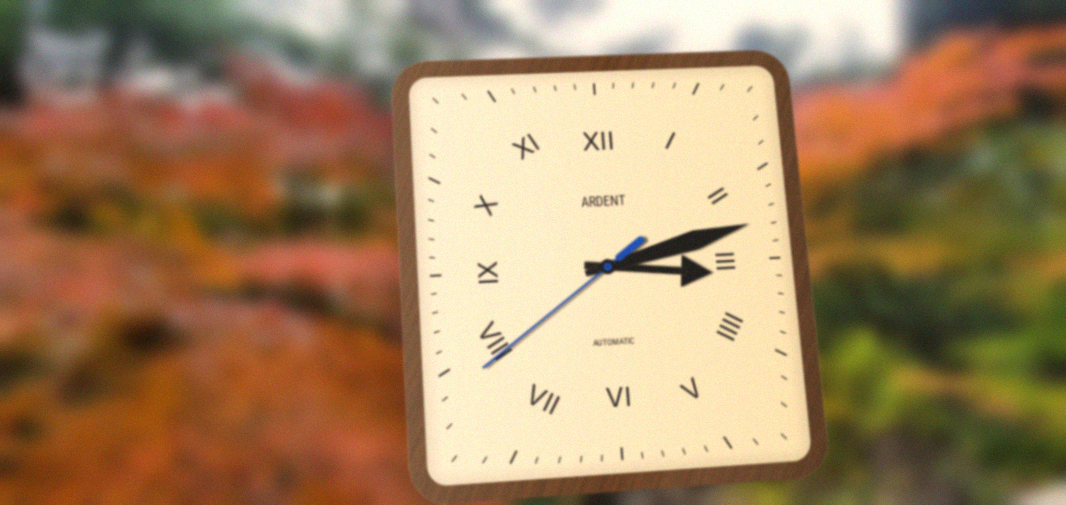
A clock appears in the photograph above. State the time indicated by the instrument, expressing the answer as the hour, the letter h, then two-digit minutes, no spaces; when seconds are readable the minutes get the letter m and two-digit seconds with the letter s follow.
3h12m39s
